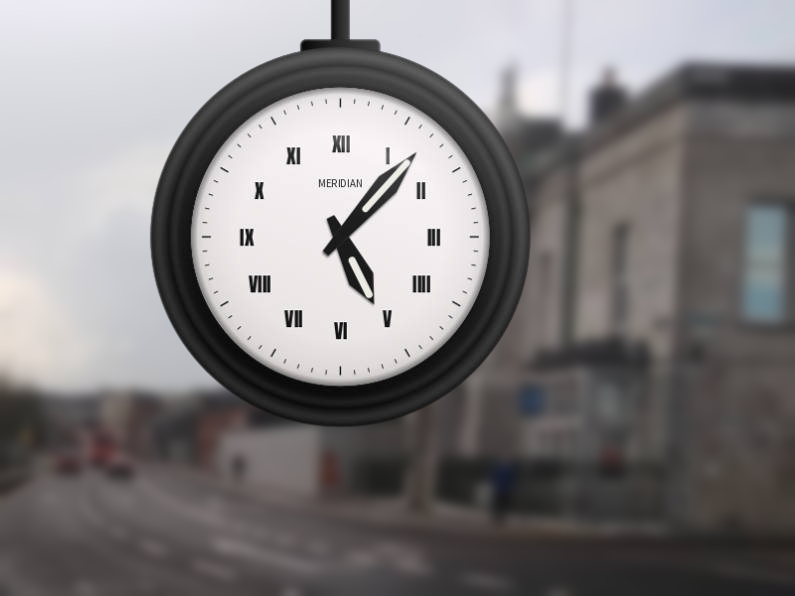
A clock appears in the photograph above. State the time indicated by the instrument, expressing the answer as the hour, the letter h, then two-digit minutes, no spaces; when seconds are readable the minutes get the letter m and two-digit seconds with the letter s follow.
5h07
